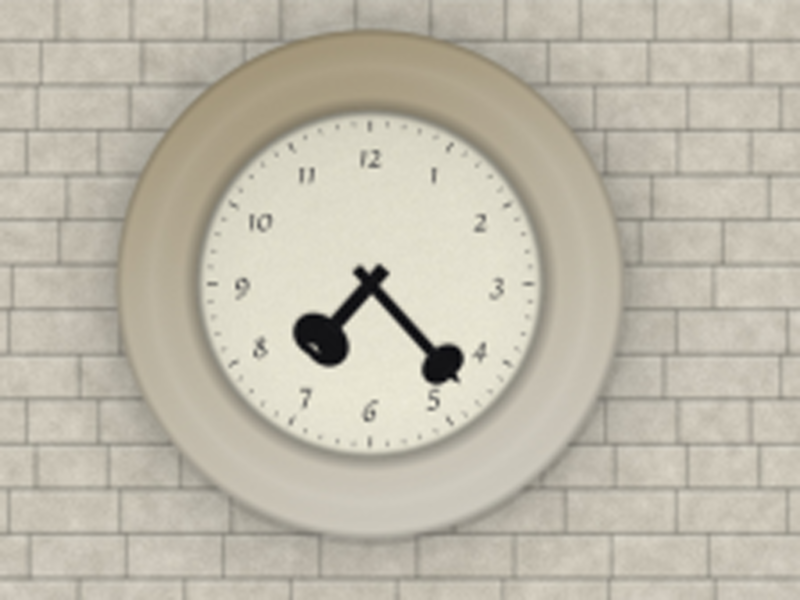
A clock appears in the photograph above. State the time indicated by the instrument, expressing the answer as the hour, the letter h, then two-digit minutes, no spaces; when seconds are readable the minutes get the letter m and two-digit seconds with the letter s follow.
7h23
